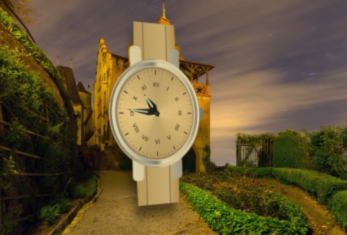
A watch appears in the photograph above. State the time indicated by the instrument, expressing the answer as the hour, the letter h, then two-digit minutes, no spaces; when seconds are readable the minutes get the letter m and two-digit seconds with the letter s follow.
10h46
